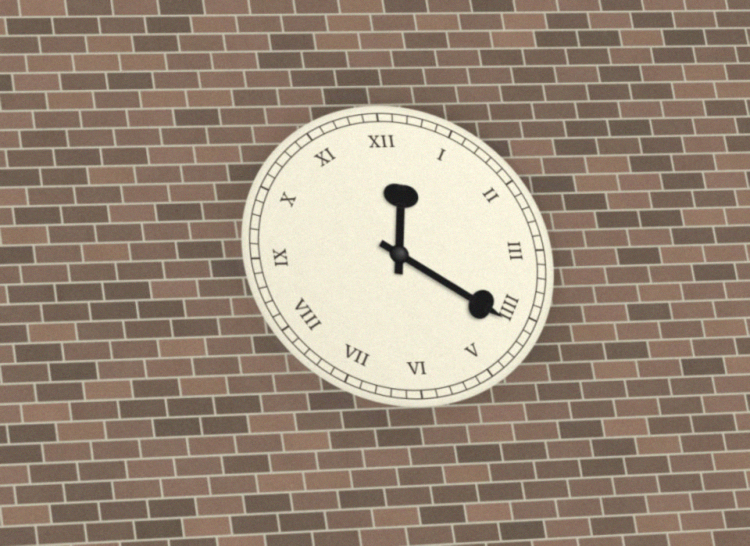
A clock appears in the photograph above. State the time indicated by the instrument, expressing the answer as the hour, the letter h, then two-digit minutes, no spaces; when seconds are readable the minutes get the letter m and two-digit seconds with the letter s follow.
12h21
